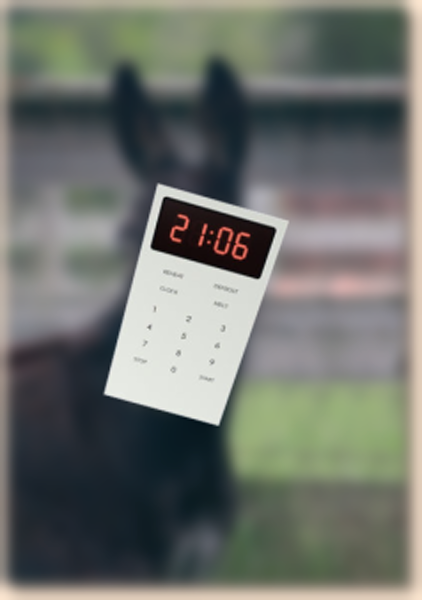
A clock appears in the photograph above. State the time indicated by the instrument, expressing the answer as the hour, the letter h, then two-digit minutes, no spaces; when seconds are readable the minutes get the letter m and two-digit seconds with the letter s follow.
21h06
